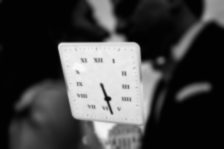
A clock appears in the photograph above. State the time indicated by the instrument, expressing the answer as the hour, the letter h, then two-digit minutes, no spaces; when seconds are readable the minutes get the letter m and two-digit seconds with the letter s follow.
5h28
